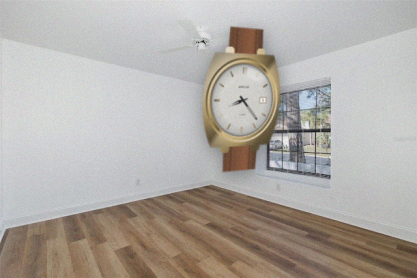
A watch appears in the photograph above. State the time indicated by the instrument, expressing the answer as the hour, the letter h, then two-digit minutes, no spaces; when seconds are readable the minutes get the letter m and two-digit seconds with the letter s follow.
8h23
